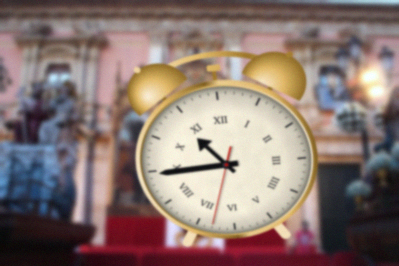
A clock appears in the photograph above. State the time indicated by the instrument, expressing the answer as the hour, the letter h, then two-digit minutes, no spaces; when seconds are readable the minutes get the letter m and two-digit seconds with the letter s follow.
10h44m33s
